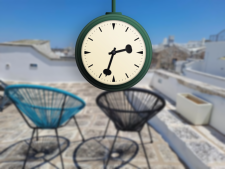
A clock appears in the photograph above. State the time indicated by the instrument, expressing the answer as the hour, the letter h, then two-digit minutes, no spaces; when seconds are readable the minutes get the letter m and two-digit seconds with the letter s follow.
2h33
